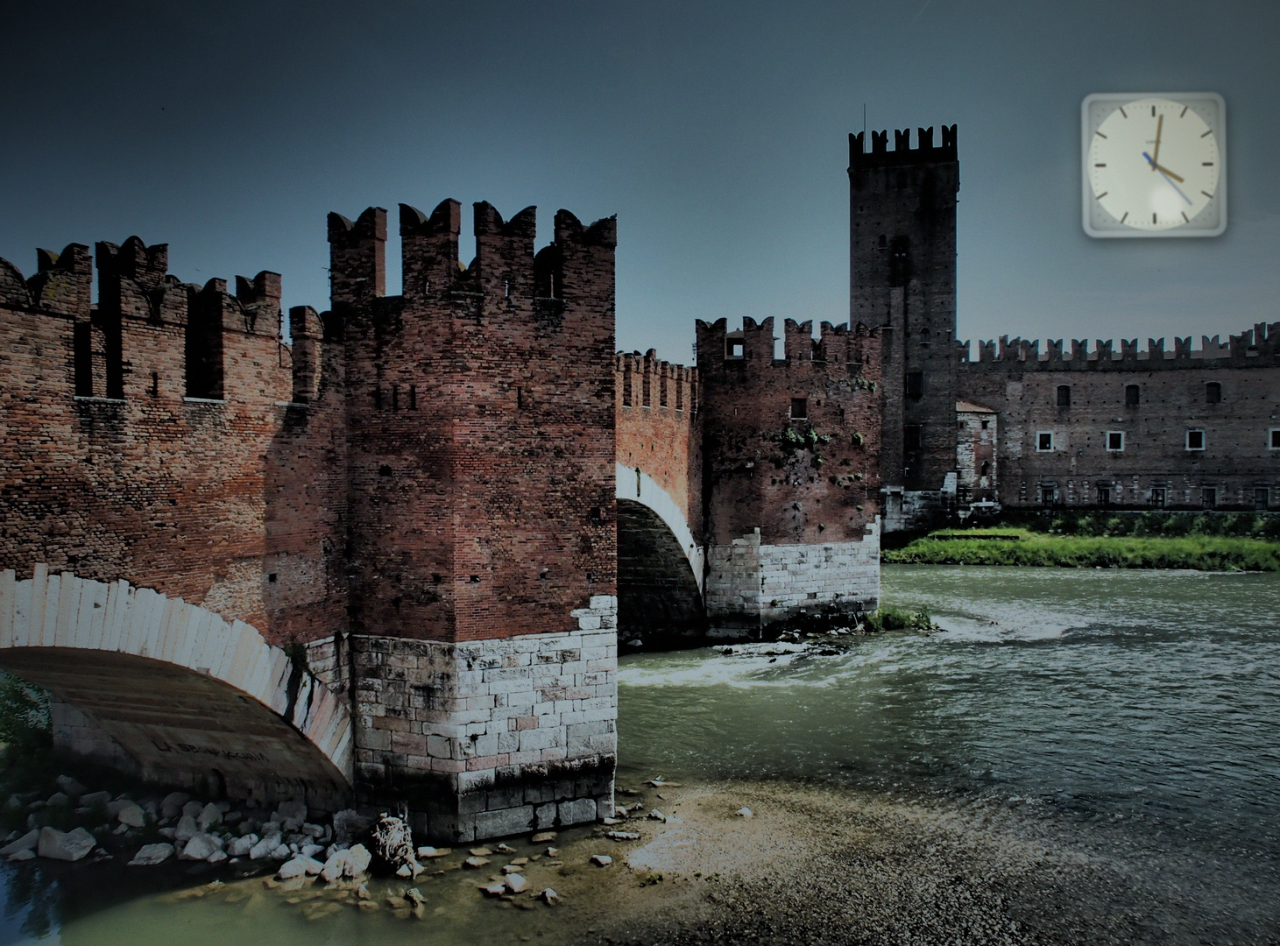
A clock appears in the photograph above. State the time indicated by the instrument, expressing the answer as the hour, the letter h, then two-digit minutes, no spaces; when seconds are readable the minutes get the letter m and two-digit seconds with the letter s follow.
4h01m23s
